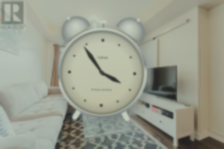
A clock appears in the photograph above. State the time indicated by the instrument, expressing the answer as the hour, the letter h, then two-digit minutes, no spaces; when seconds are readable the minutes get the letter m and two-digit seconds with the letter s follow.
3h54
